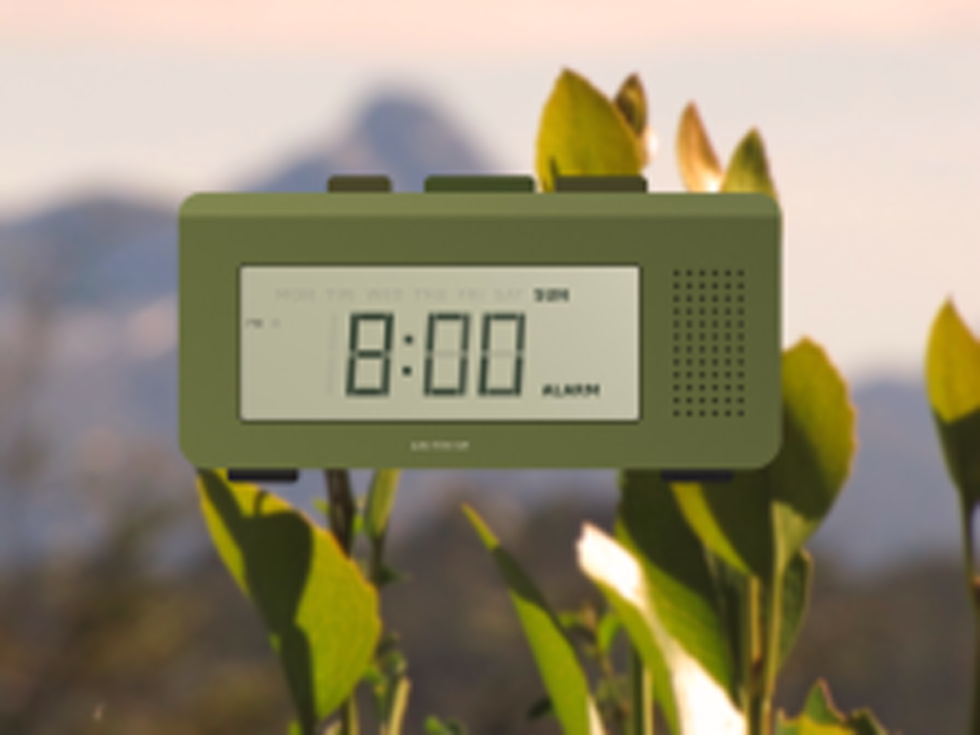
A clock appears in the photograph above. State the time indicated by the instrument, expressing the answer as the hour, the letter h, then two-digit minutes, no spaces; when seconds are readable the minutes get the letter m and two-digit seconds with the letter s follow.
8h00
